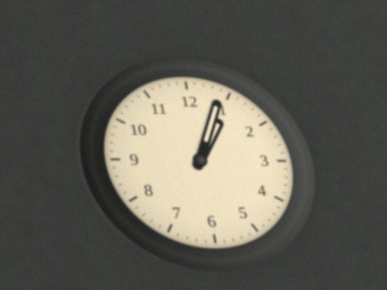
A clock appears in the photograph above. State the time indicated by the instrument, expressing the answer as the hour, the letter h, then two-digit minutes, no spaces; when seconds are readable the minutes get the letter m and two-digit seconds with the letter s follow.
1h04
